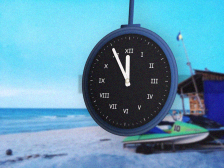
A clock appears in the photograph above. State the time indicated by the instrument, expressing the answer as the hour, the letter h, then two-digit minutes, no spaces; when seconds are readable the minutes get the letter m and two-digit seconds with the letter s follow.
11h55
